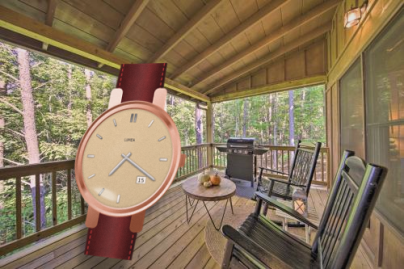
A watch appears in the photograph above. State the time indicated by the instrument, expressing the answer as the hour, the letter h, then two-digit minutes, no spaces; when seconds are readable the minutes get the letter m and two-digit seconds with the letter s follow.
7h20
